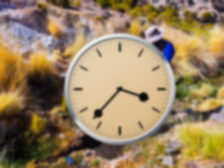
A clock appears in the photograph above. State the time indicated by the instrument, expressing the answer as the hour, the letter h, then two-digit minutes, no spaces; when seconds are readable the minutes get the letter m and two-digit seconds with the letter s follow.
3h37
